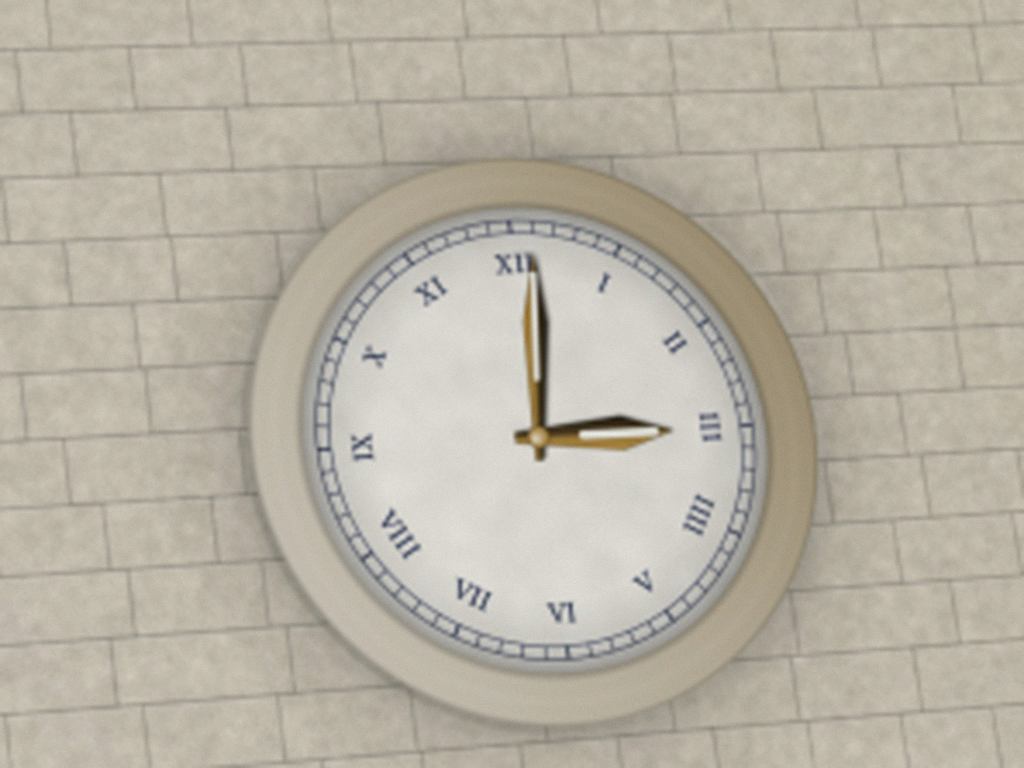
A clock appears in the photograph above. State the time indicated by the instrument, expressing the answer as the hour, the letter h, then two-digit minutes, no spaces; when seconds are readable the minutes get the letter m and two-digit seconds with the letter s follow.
3h01
